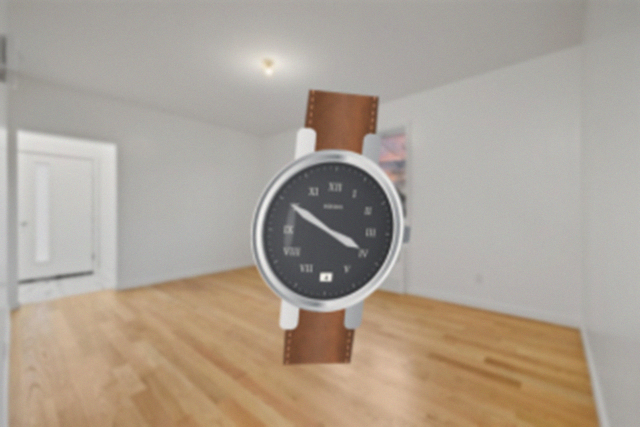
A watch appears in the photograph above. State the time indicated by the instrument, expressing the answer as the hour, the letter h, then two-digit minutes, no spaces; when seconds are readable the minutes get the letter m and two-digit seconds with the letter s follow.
3h50
